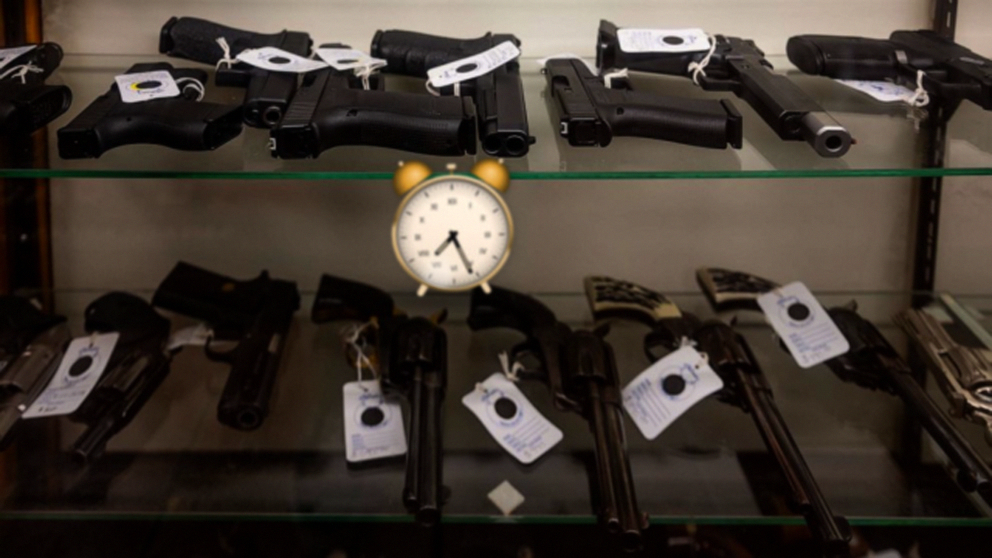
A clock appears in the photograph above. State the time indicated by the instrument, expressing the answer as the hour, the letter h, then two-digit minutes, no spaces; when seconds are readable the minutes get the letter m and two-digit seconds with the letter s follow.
7h26
